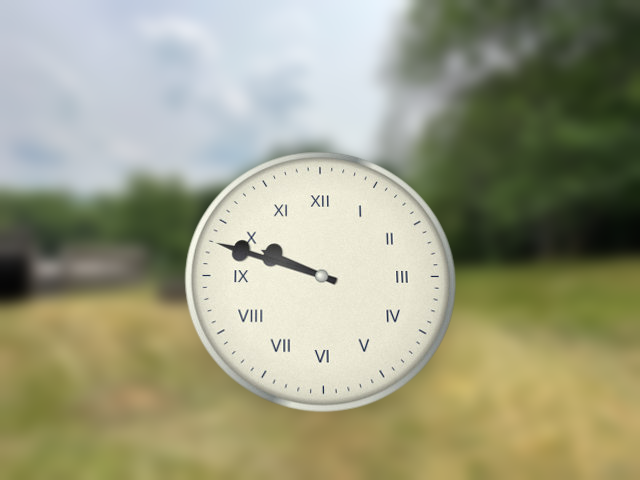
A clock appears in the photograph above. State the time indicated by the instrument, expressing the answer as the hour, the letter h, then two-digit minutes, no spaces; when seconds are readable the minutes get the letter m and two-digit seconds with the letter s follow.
9h48
